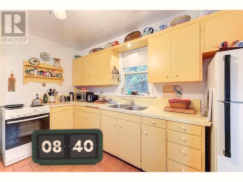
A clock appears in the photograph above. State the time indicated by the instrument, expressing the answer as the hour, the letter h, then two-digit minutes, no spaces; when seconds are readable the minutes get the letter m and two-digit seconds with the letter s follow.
8h40
